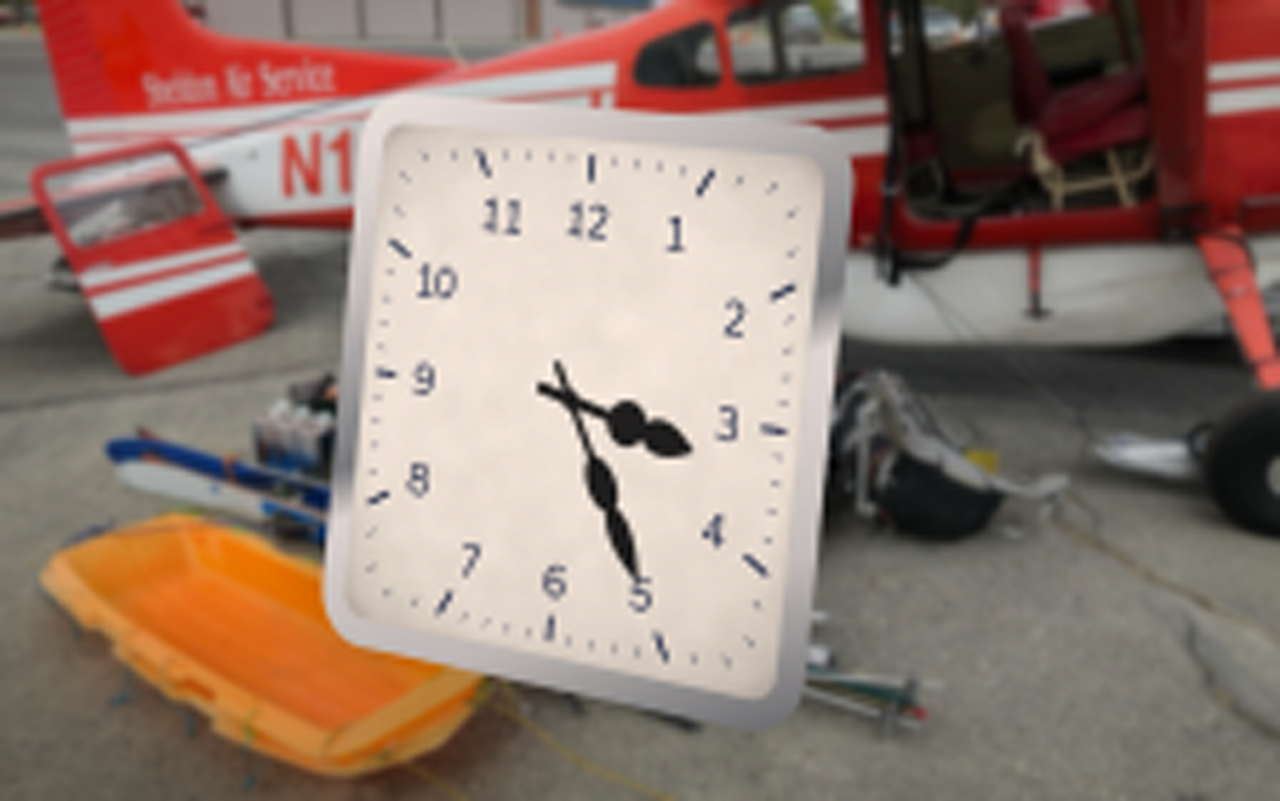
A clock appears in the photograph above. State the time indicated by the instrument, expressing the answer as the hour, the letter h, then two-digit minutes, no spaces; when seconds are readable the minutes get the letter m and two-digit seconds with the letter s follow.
3h25
